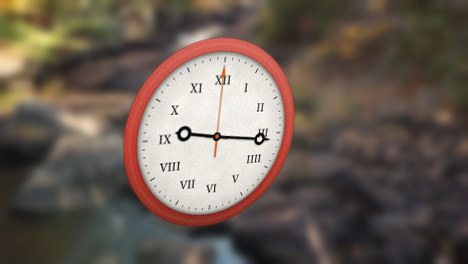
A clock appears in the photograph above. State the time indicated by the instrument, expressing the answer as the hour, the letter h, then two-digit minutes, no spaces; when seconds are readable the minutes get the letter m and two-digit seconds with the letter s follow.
9h16m00s
